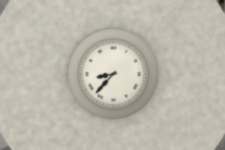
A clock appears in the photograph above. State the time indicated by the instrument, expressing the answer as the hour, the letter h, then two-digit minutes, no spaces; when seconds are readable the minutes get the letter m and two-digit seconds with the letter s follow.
8h37
